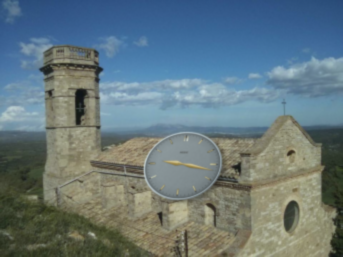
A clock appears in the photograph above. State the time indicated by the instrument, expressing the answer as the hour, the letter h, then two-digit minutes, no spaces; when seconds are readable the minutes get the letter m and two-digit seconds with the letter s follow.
9h17
